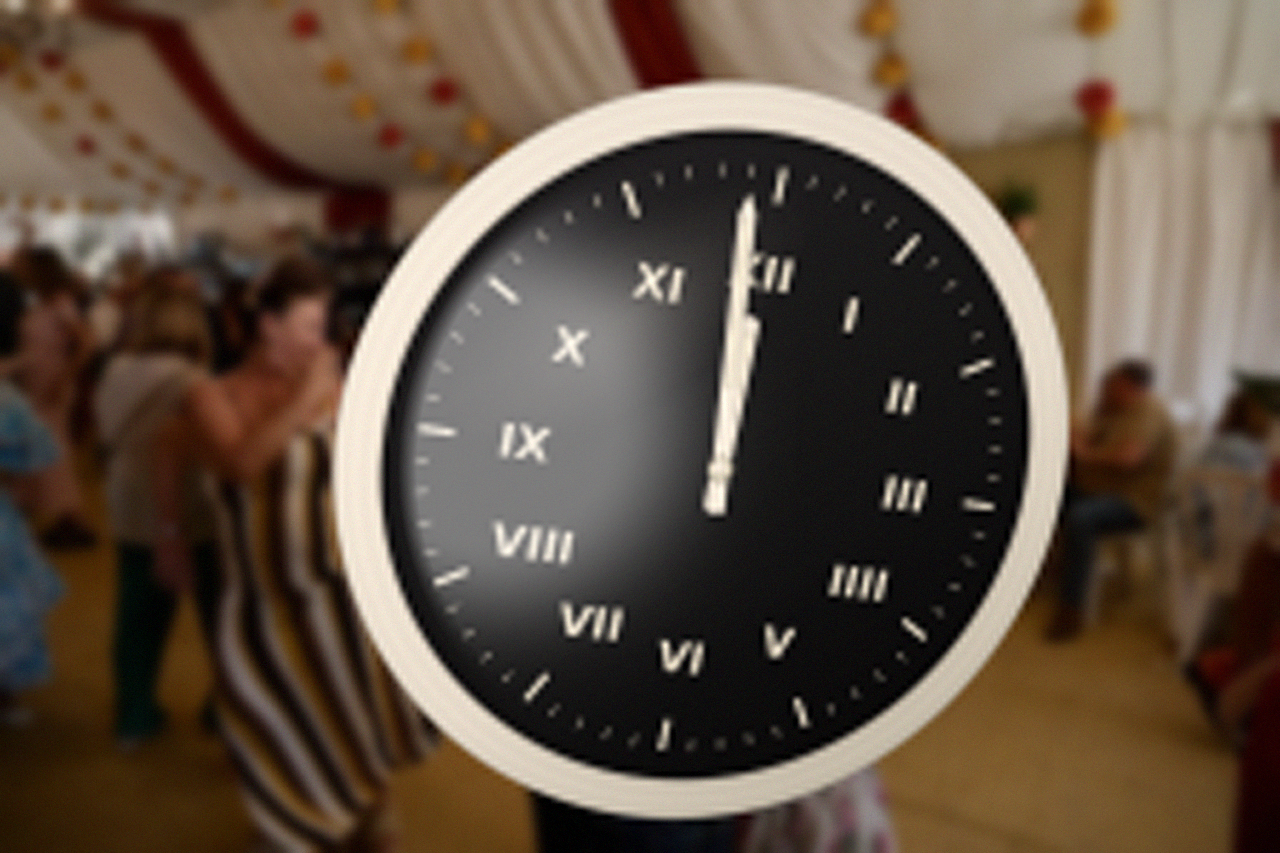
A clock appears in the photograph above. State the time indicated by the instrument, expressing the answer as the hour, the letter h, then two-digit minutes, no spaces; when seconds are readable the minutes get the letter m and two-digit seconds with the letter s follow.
11h59
